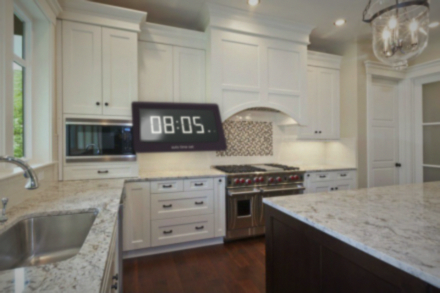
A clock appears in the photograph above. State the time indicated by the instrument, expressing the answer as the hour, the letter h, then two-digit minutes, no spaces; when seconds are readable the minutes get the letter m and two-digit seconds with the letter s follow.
8h05
